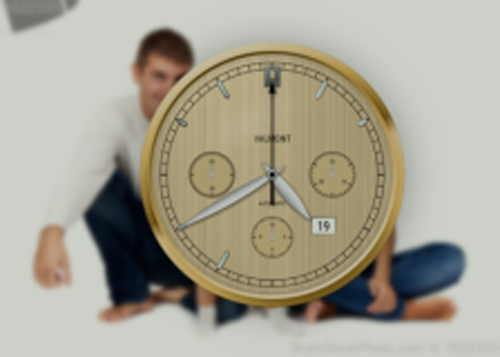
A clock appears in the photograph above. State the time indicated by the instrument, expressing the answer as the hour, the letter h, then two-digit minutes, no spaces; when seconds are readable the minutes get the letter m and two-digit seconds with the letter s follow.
4h40
